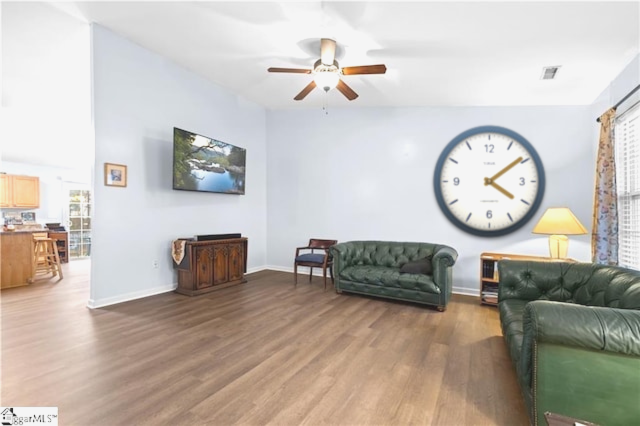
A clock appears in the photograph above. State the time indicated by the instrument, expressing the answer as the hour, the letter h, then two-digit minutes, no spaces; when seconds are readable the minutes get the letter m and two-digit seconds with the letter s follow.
4h09
